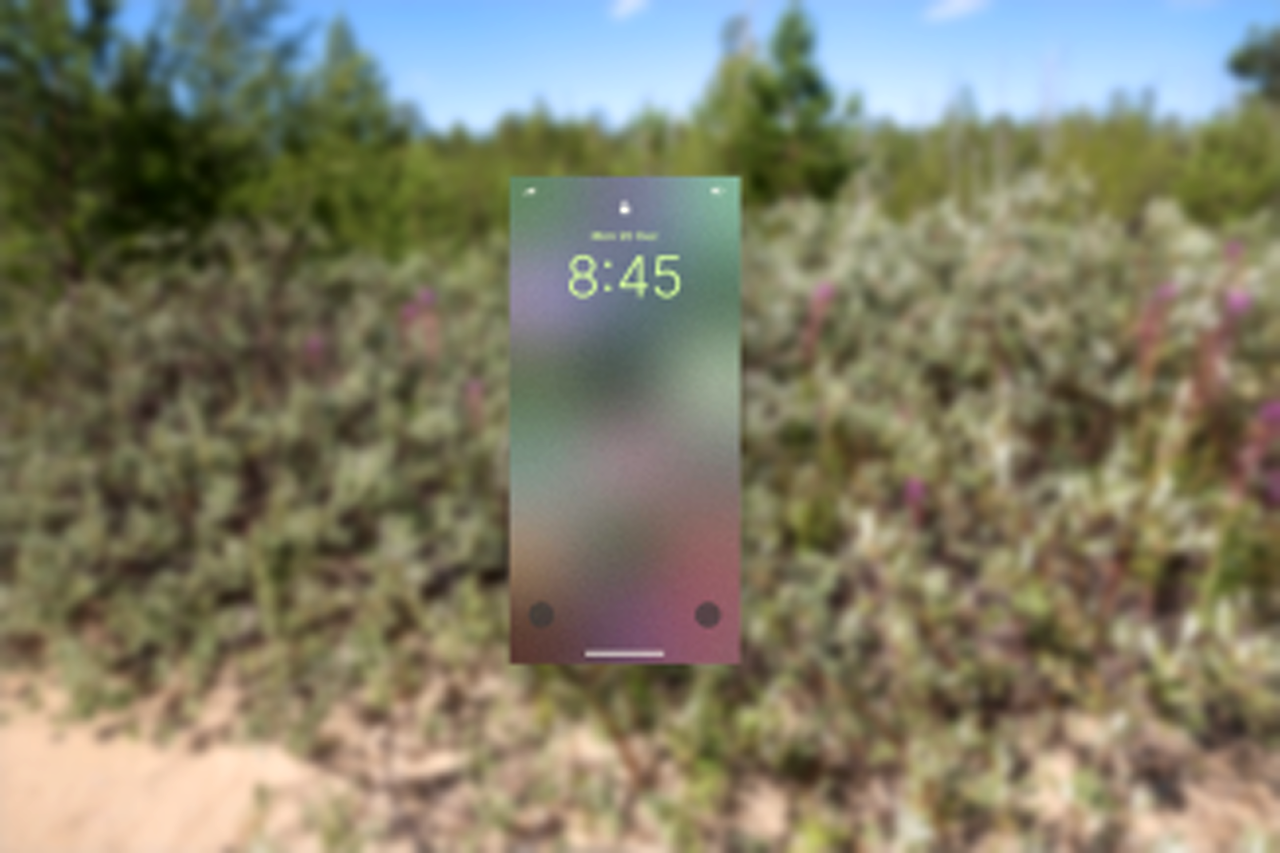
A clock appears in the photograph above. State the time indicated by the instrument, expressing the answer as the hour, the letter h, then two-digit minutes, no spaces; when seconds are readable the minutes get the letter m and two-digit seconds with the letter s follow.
8h45
